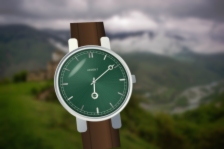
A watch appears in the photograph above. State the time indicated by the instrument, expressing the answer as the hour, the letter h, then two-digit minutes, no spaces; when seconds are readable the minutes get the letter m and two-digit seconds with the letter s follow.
6h09
